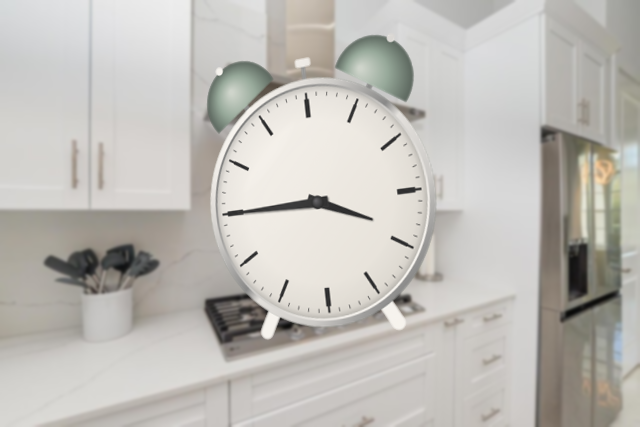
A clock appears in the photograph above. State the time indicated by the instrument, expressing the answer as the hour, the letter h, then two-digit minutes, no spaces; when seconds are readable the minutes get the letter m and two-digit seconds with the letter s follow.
3h45
